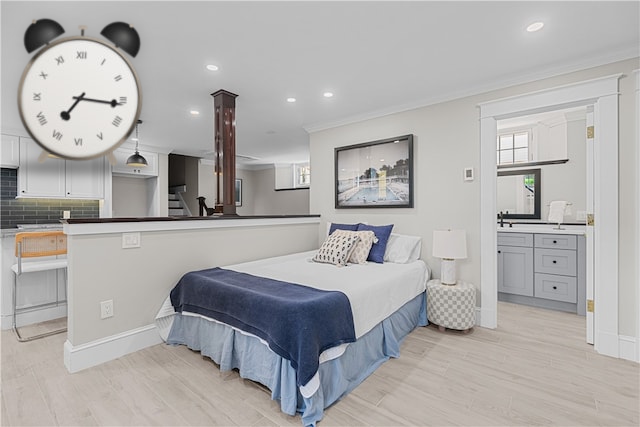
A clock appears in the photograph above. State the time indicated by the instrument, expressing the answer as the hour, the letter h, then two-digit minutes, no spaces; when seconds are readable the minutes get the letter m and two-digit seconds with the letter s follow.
7h16
